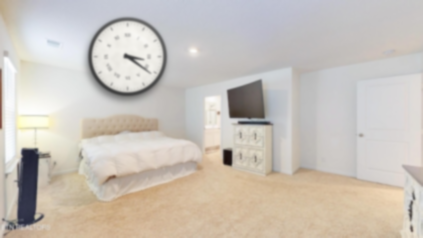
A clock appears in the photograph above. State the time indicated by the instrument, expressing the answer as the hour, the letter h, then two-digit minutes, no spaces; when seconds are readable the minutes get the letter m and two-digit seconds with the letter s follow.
3h21
